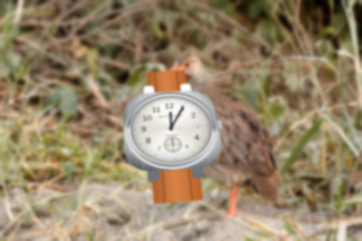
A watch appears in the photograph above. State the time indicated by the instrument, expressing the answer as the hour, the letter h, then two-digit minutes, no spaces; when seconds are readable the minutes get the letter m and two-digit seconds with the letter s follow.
12h05
